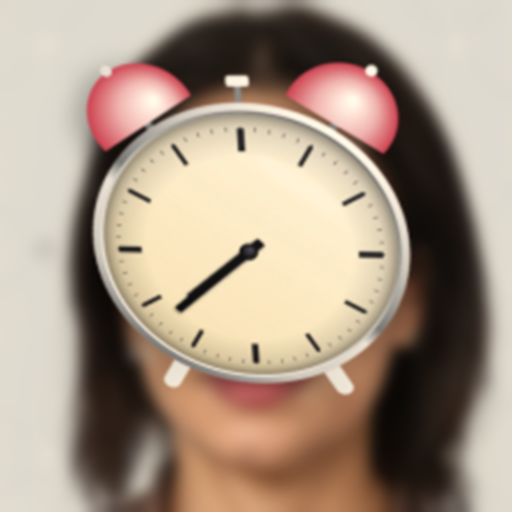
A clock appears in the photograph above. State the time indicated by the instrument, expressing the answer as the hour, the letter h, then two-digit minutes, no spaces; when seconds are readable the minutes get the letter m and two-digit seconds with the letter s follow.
7h38
